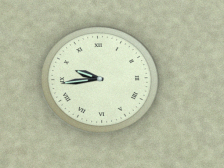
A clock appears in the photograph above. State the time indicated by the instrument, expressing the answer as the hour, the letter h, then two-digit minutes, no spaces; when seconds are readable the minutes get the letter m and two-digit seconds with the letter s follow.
9h44
